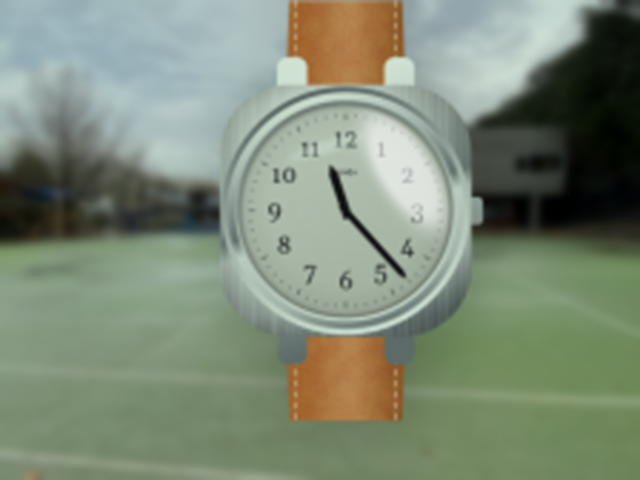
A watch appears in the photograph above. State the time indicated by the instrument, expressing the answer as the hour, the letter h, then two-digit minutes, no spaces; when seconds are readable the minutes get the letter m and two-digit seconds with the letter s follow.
11h23
